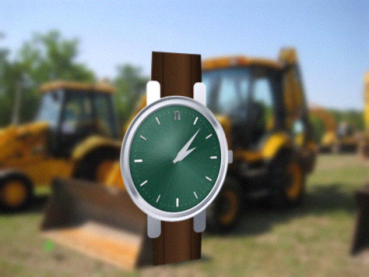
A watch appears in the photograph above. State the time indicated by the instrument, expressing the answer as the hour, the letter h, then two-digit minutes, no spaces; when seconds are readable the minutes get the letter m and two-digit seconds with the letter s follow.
2h07
